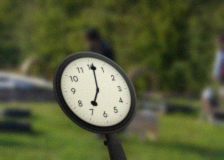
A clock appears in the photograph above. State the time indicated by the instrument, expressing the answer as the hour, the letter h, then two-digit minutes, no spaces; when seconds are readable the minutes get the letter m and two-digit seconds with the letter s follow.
7h01
